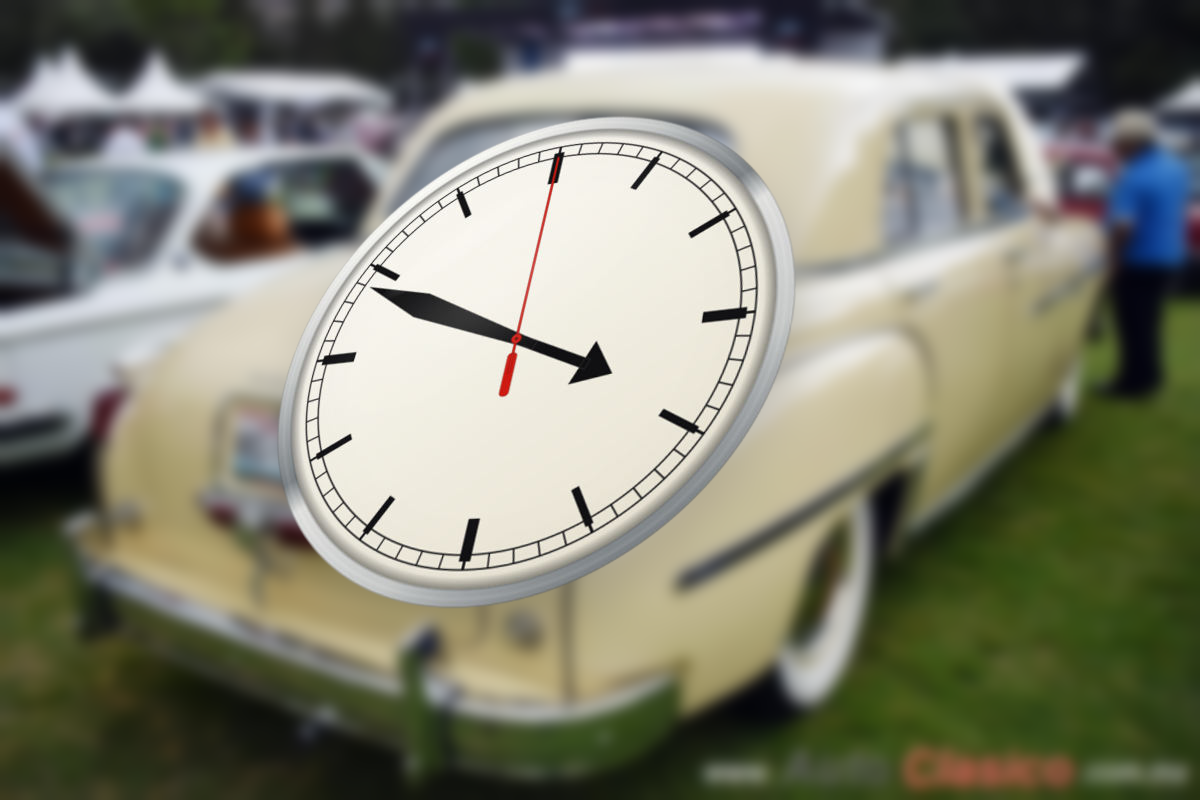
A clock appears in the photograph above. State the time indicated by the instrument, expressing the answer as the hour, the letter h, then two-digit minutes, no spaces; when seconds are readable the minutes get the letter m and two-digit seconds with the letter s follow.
3h49m00s
